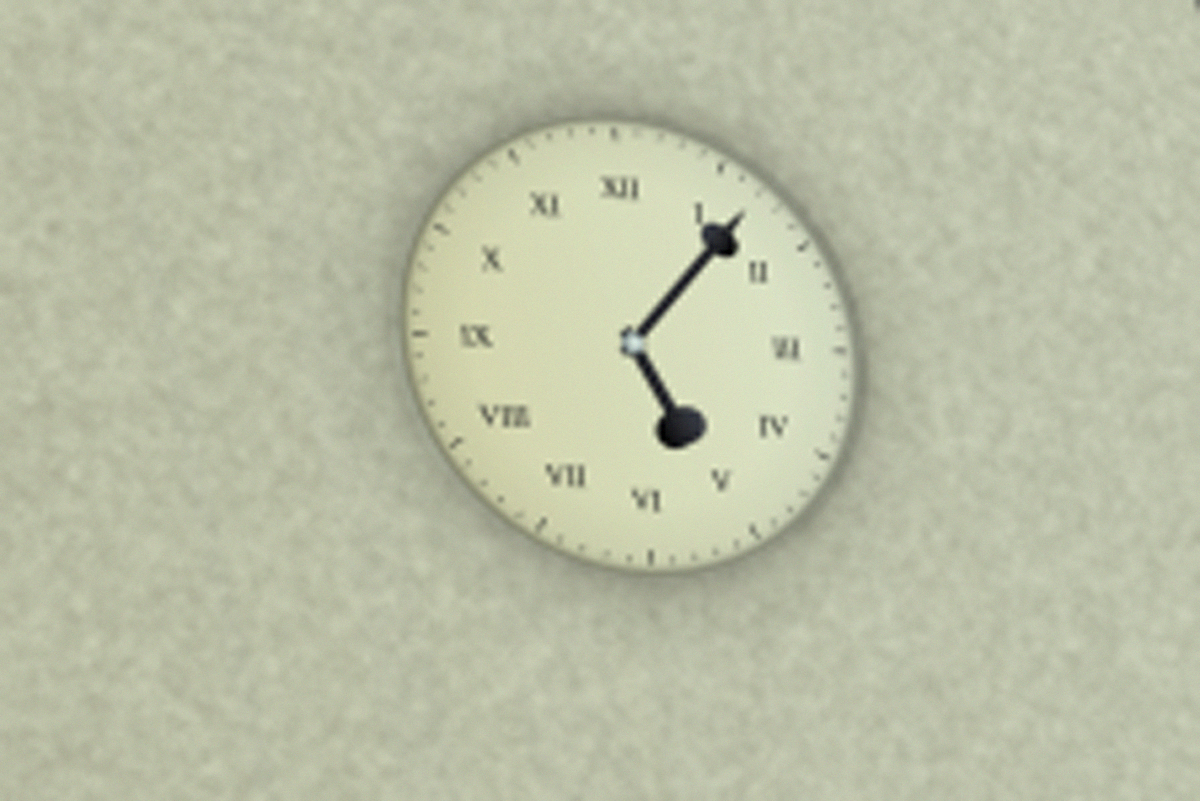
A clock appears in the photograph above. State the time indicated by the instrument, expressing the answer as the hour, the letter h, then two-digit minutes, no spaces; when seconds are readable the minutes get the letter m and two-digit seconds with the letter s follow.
5h07
